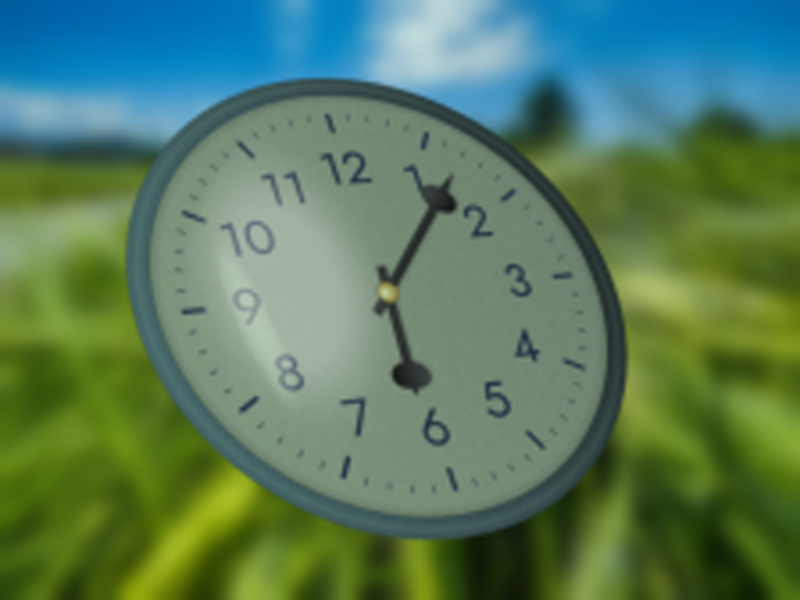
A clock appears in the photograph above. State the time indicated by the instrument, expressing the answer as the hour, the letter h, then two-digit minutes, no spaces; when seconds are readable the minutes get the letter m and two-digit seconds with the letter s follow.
6h07
